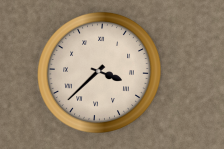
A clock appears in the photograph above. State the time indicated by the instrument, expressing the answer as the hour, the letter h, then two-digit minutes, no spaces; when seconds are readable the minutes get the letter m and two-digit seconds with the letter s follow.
3h37
